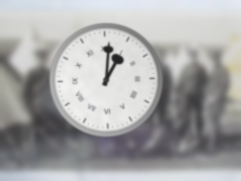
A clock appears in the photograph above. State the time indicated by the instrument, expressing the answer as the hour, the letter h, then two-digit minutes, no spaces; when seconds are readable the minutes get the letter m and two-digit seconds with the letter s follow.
1h01
